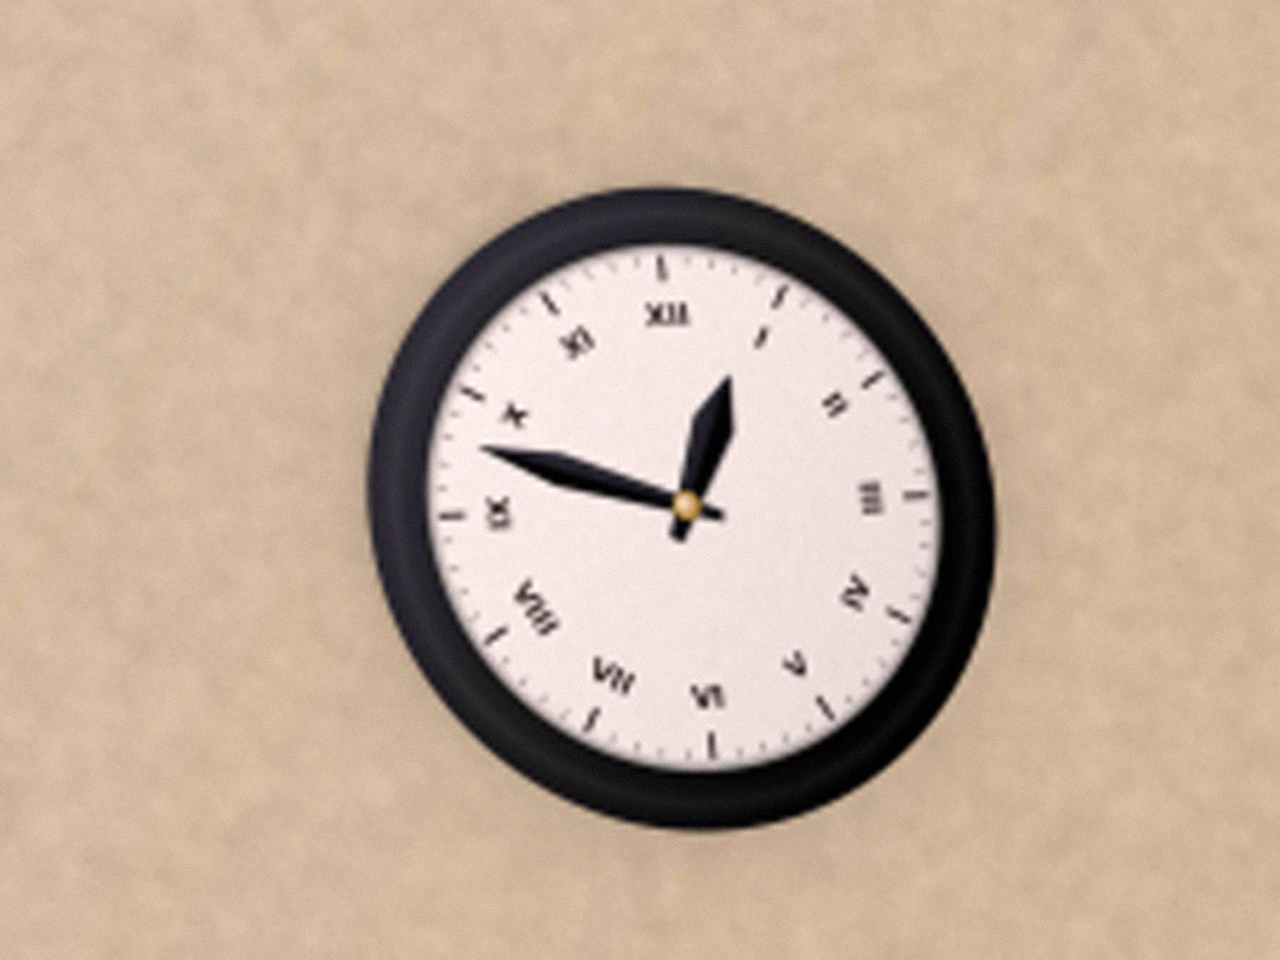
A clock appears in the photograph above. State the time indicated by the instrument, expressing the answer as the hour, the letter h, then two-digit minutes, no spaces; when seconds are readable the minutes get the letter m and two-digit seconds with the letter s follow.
12h48
